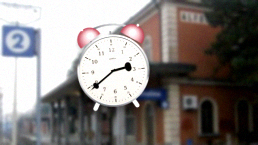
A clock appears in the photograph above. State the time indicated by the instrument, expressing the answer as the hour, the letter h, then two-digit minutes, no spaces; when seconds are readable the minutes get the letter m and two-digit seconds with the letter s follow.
2h39
